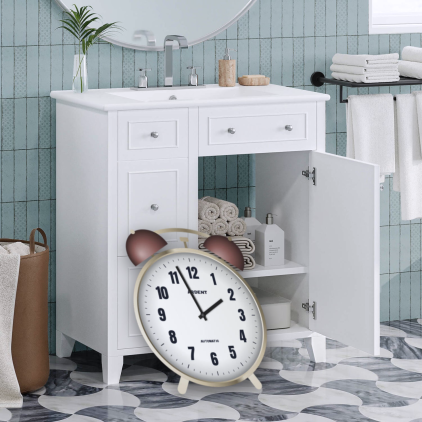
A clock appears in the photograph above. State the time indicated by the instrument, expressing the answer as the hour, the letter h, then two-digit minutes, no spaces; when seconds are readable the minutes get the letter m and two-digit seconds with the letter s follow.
1h57
